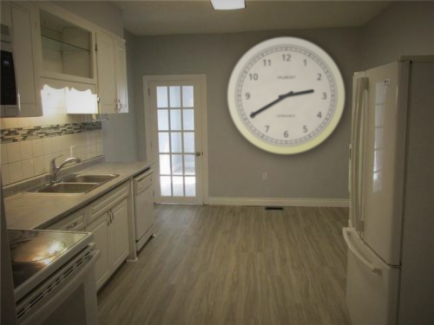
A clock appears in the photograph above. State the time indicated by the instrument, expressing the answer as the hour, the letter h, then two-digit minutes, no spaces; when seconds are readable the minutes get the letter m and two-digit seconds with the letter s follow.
2h40
